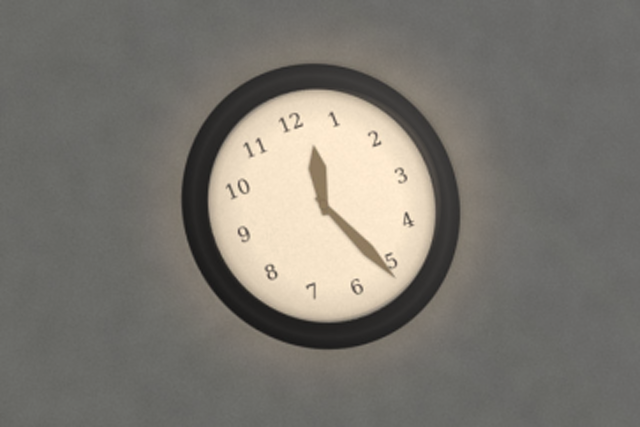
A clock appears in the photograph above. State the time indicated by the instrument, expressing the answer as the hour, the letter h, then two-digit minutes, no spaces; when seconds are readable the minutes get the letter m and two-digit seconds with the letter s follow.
12h26
